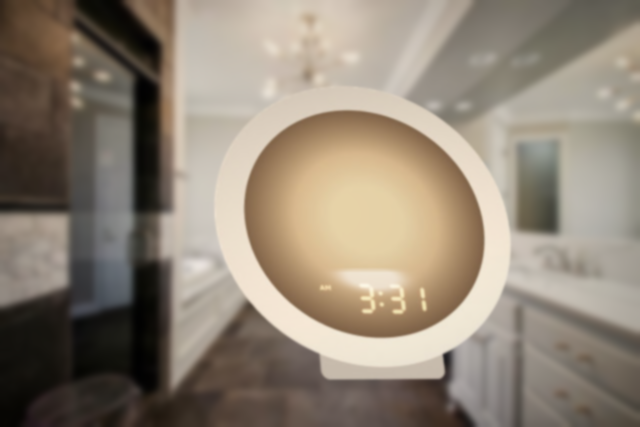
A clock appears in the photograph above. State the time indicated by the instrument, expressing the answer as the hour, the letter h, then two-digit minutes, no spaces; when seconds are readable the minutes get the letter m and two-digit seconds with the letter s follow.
3h31
